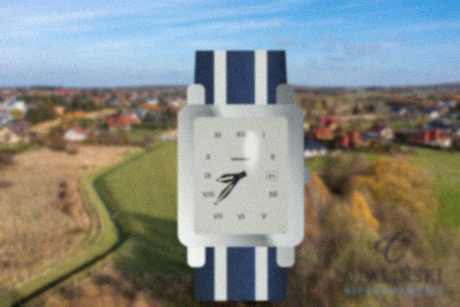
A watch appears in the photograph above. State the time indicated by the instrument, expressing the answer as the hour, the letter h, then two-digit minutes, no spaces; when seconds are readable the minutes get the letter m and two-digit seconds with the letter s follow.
8h37
